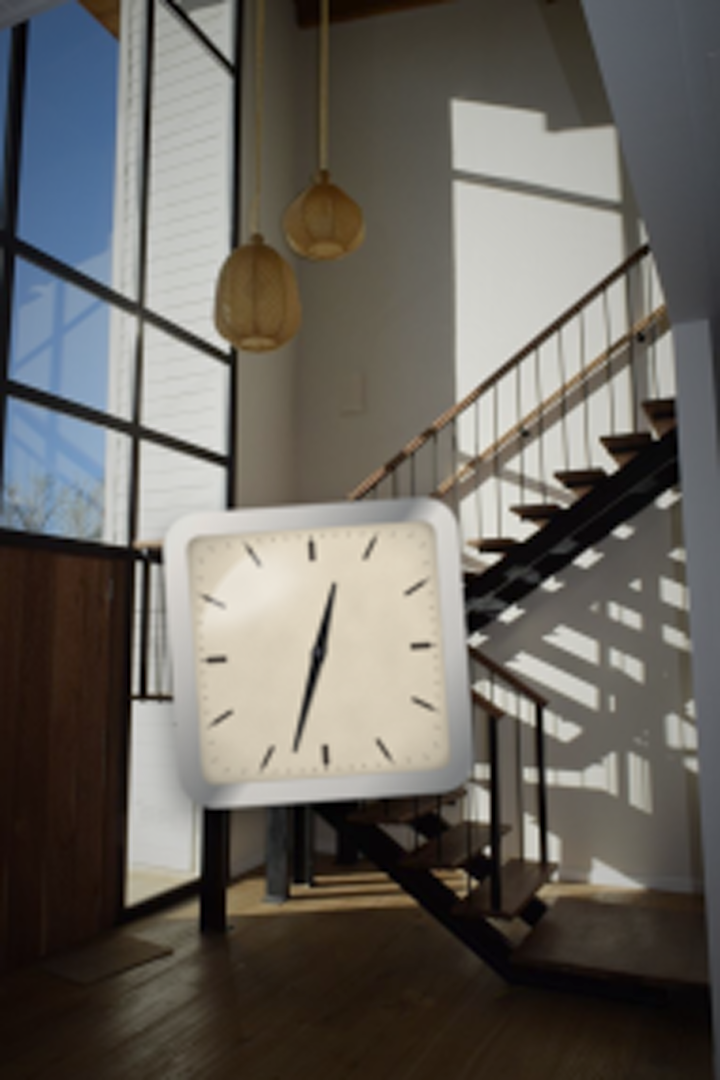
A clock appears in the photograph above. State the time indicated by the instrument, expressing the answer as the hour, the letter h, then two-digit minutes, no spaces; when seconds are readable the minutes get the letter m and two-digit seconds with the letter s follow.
12h33
